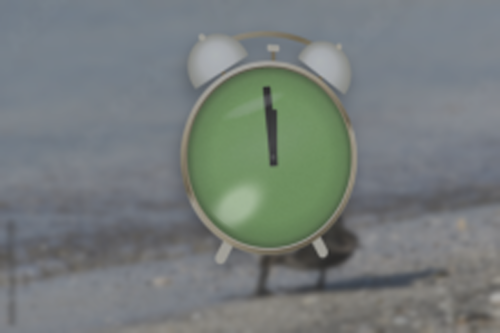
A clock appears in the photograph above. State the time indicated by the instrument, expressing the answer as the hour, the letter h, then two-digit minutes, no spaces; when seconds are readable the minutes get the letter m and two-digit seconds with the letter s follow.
11h59
